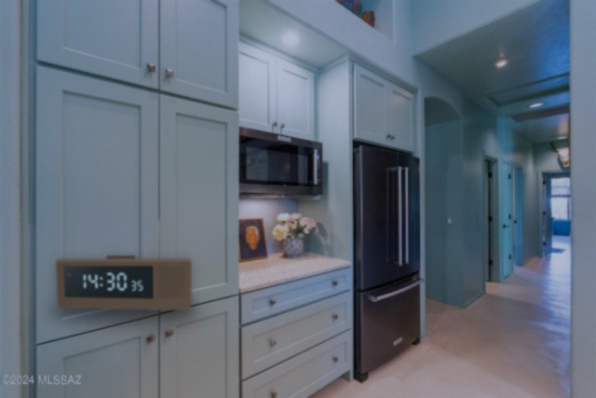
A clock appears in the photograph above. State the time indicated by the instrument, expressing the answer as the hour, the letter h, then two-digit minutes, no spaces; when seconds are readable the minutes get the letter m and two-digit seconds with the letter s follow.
14h30
